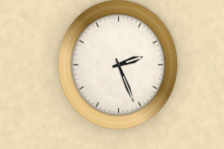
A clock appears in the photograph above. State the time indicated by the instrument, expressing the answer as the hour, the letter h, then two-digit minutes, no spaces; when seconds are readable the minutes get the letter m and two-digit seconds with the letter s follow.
2h26
